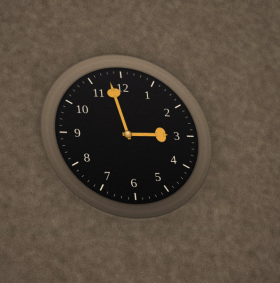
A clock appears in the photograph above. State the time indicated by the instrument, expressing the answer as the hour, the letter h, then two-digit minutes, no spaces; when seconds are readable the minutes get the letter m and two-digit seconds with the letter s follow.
2h58
